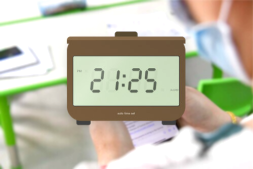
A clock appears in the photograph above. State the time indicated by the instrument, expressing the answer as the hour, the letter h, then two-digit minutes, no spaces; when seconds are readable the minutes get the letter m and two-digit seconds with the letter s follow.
21h25
